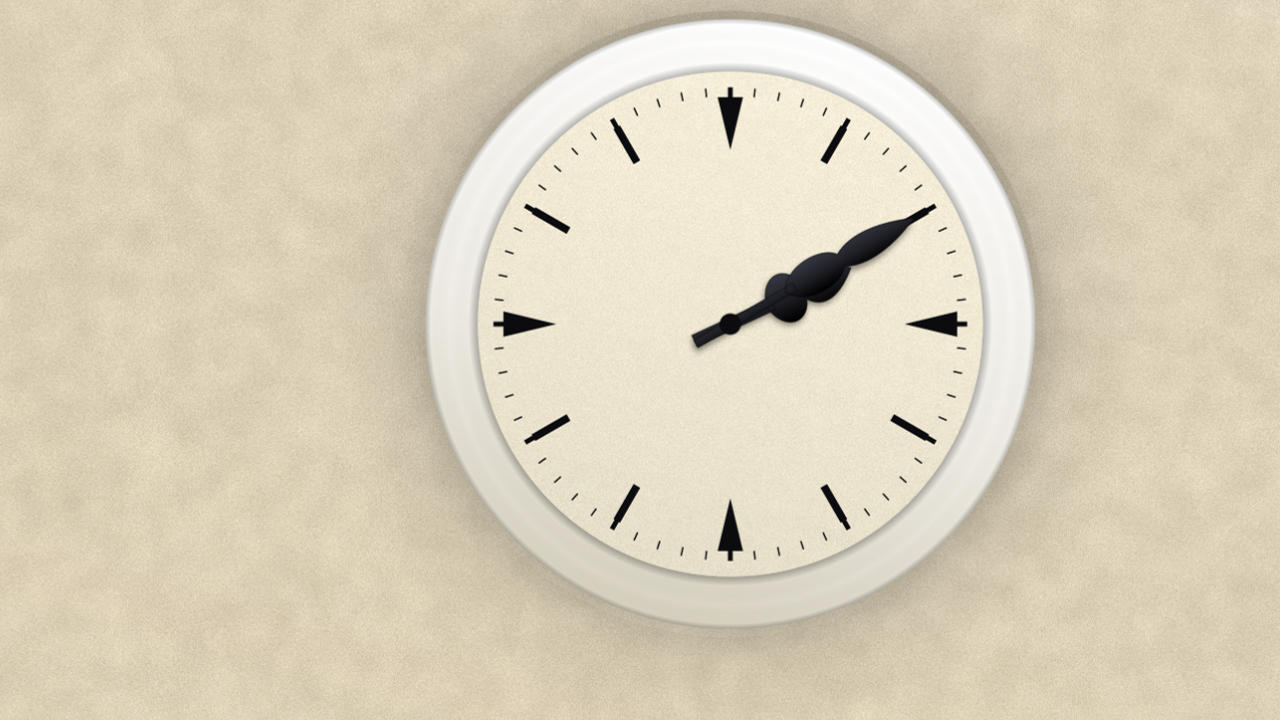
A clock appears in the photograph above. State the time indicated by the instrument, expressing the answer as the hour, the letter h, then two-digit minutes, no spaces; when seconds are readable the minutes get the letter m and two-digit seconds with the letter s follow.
2h10
